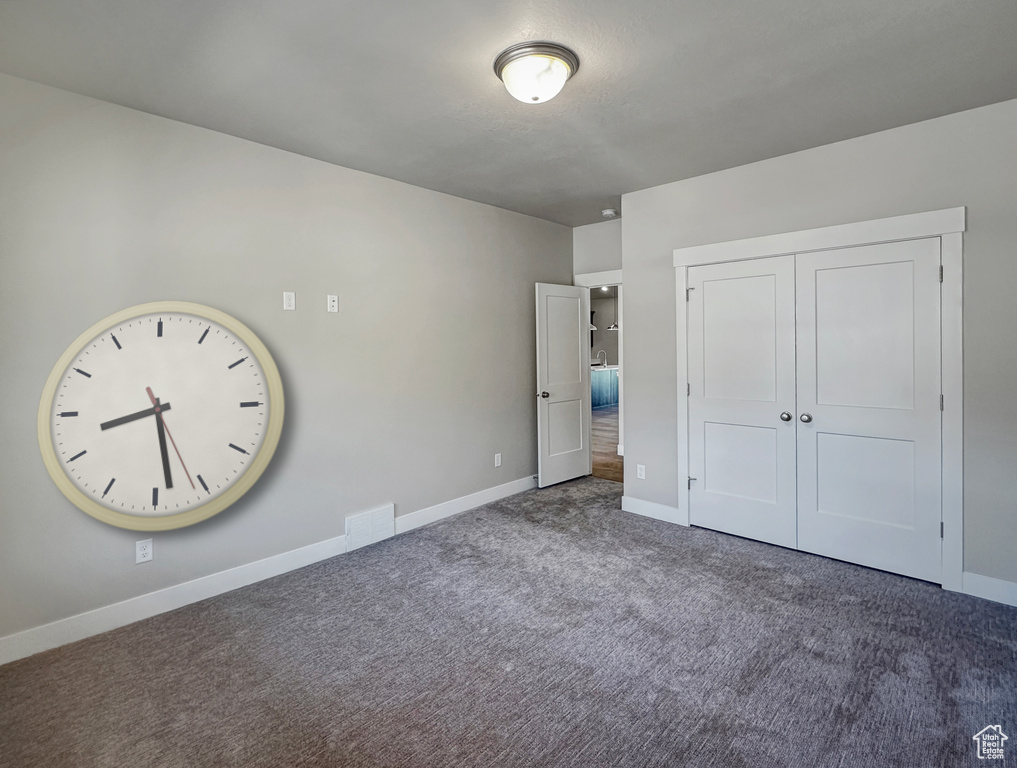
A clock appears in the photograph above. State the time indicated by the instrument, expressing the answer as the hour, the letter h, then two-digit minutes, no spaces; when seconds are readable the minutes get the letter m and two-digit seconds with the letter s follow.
8h28m26s
